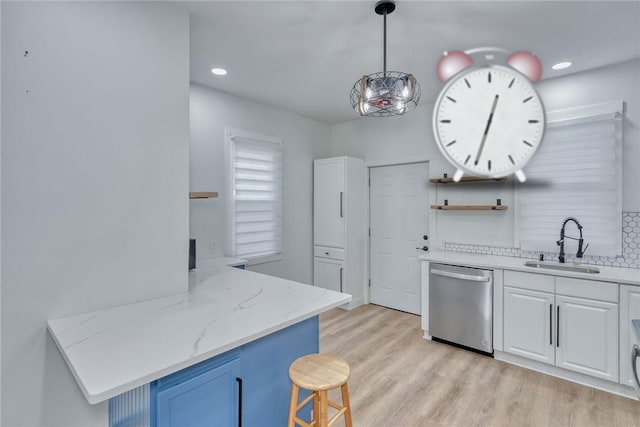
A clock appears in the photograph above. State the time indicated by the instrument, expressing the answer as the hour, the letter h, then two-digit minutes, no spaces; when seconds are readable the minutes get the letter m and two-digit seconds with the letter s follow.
12h33
